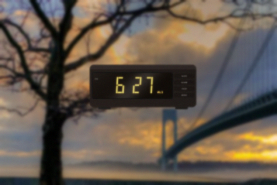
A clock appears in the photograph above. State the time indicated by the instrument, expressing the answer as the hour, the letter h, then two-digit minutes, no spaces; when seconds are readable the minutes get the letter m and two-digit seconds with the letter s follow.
6h27
